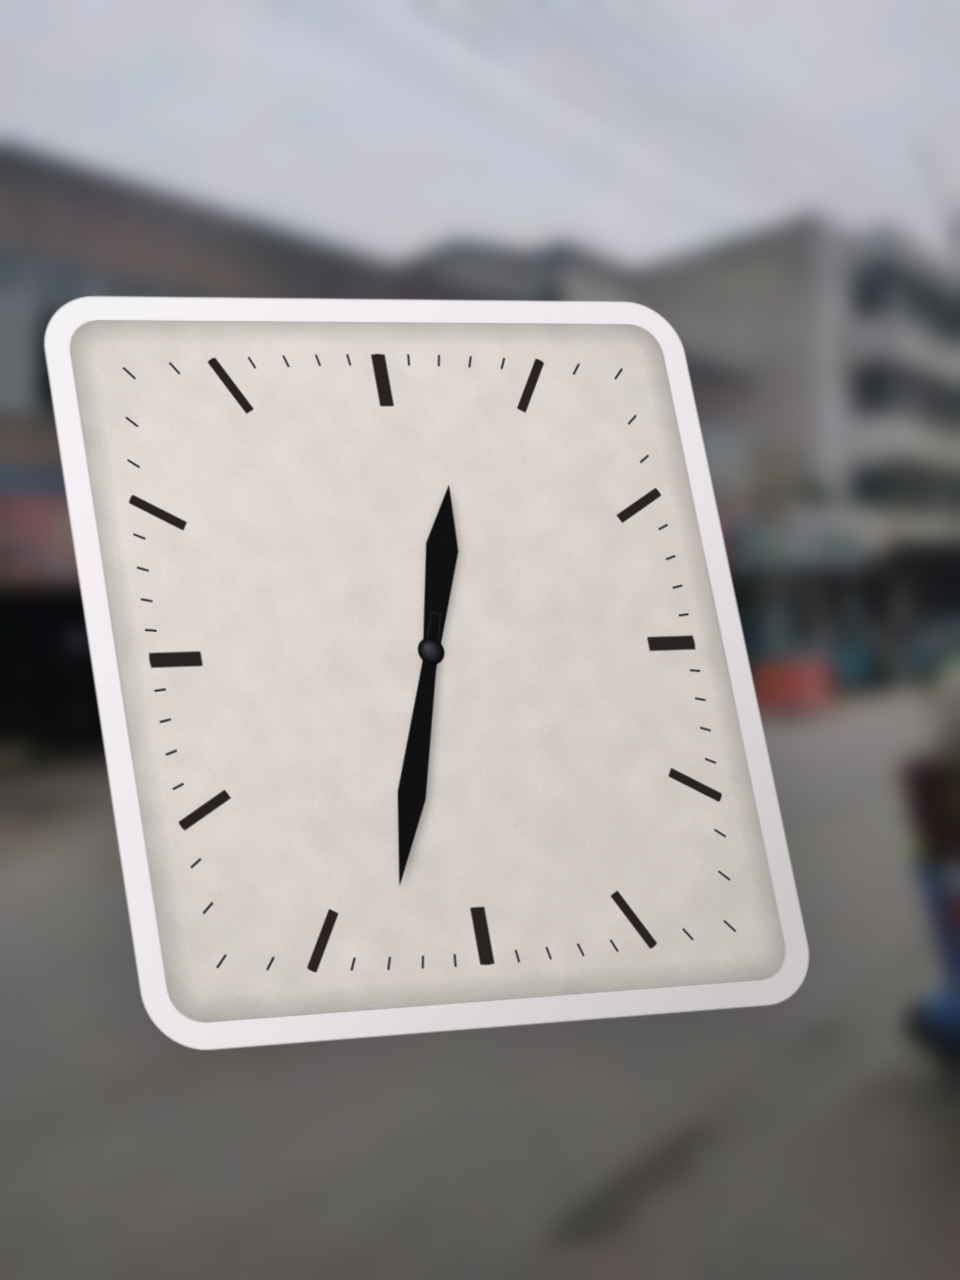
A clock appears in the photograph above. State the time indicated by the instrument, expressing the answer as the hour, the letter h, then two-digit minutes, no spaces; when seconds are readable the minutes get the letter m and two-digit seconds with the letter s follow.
12h33
